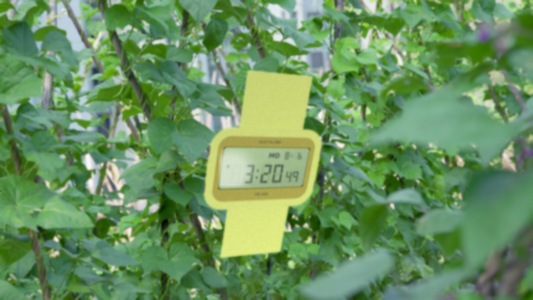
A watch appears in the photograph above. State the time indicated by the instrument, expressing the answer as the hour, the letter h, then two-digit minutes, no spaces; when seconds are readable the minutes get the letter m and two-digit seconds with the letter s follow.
3h20m49s
